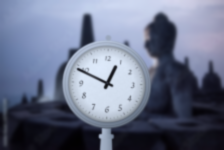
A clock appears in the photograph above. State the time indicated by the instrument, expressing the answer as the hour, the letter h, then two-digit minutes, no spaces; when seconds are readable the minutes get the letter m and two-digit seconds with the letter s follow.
12h49
